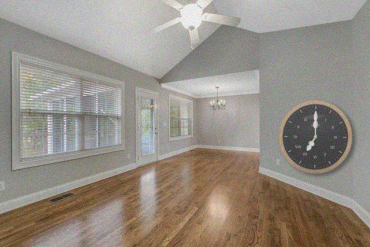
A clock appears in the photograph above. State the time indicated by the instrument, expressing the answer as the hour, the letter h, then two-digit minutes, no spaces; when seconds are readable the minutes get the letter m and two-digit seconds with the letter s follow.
7h00
